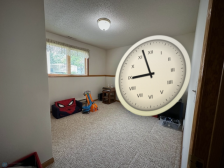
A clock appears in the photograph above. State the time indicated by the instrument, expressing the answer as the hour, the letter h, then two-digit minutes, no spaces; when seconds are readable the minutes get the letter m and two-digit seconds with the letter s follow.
8h57
